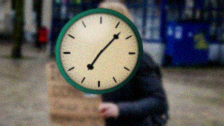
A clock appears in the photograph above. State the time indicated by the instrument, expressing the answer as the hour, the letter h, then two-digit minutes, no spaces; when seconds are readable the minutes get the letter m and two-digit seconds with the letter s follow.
7h07
